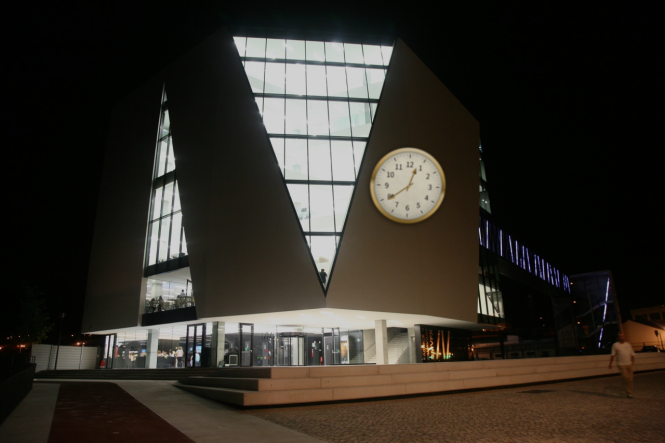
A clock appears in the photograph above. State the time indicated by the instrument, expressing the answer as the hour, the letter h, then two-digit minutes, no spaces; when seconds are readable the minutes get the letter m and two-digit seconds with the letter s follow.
12h39
